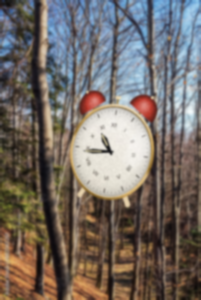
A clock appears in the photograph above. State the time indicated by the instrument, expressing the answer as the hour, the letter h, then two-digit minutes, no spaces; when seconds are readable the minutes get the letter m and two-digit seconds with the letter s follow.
10h44
